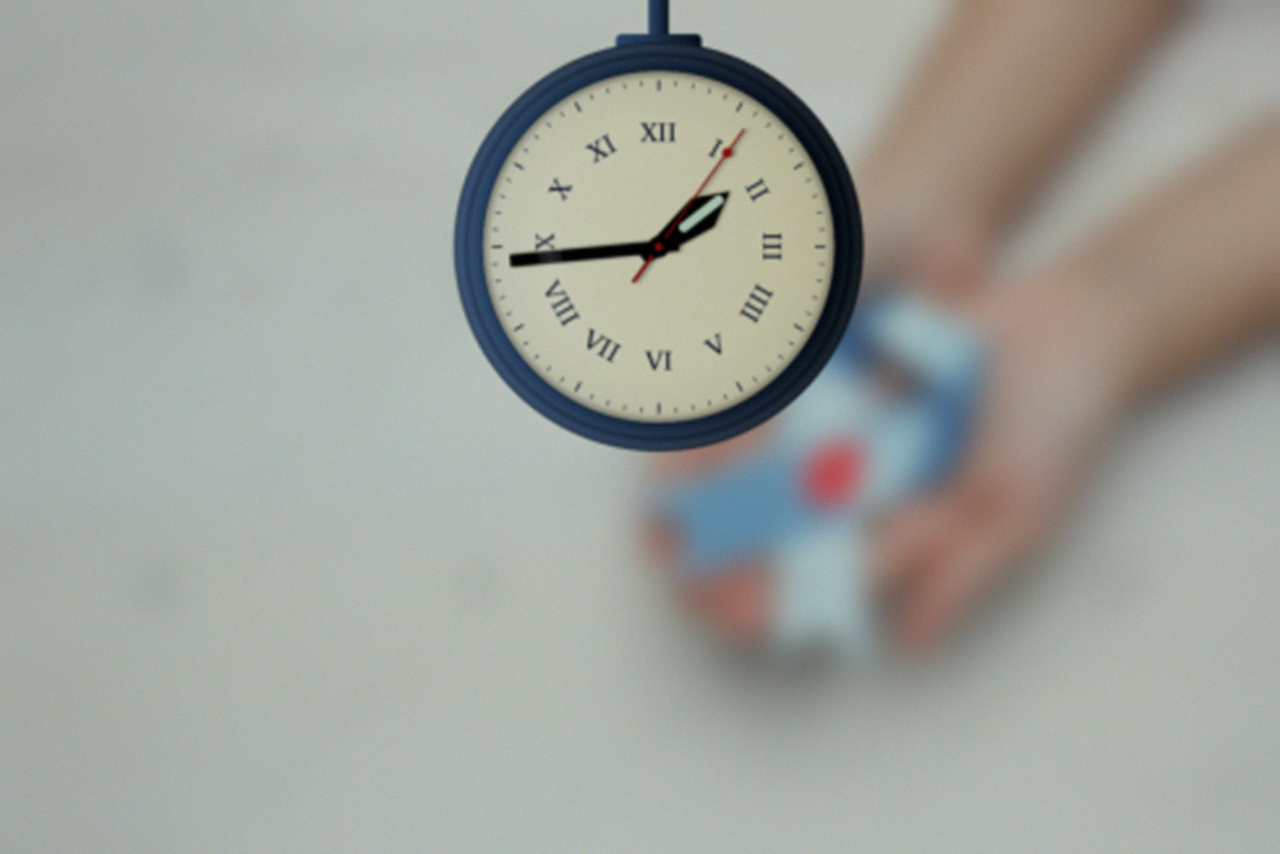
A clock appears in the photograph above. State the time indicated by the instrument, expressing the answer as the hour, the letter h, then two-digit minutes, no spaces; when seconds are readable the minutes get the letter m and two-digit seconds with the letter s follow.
1h44m06s
